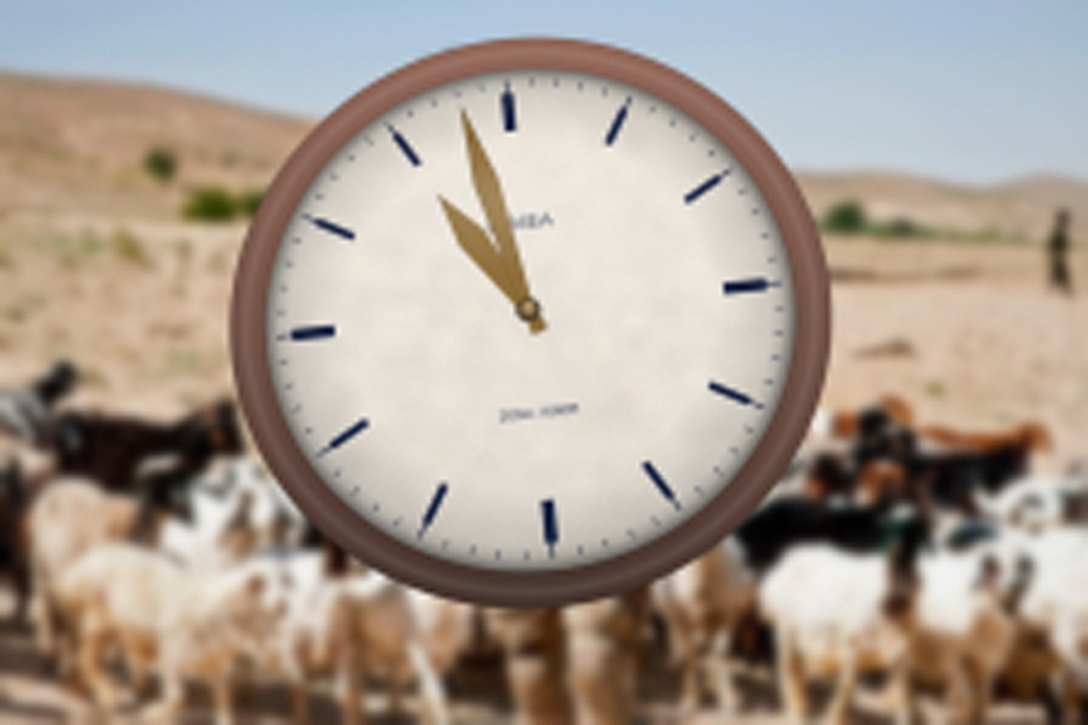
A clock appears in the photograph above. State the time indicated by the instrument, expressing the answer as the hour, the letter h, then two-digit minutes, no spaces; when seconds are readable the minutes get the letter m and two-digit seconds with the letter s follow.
10h58
